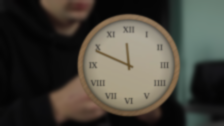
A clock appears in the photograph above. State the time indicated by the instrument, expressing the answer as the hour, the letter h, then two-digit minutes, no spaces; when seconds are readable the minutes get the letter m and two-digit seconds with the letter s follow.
11h49
